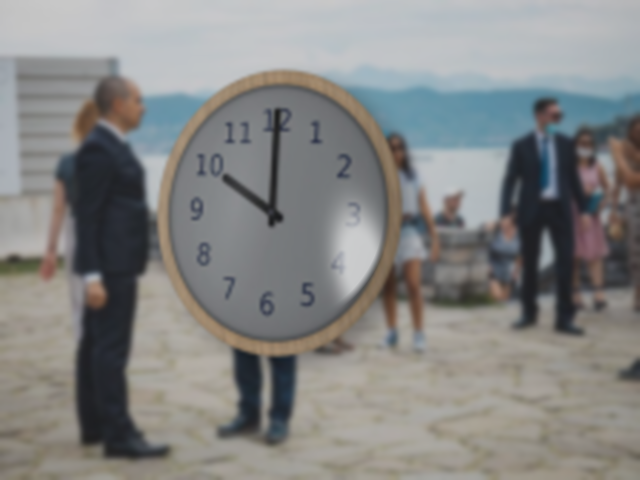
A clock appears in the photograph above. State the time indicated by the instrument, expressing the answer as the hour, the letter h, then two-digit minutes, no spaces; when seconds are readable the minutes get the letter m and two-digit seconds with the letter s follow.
10h00
